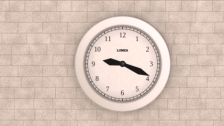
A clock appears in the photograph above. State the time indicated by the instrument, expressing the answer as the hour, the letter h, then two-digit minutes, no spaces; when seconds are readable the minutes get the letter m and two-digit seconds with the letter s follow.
9h19
